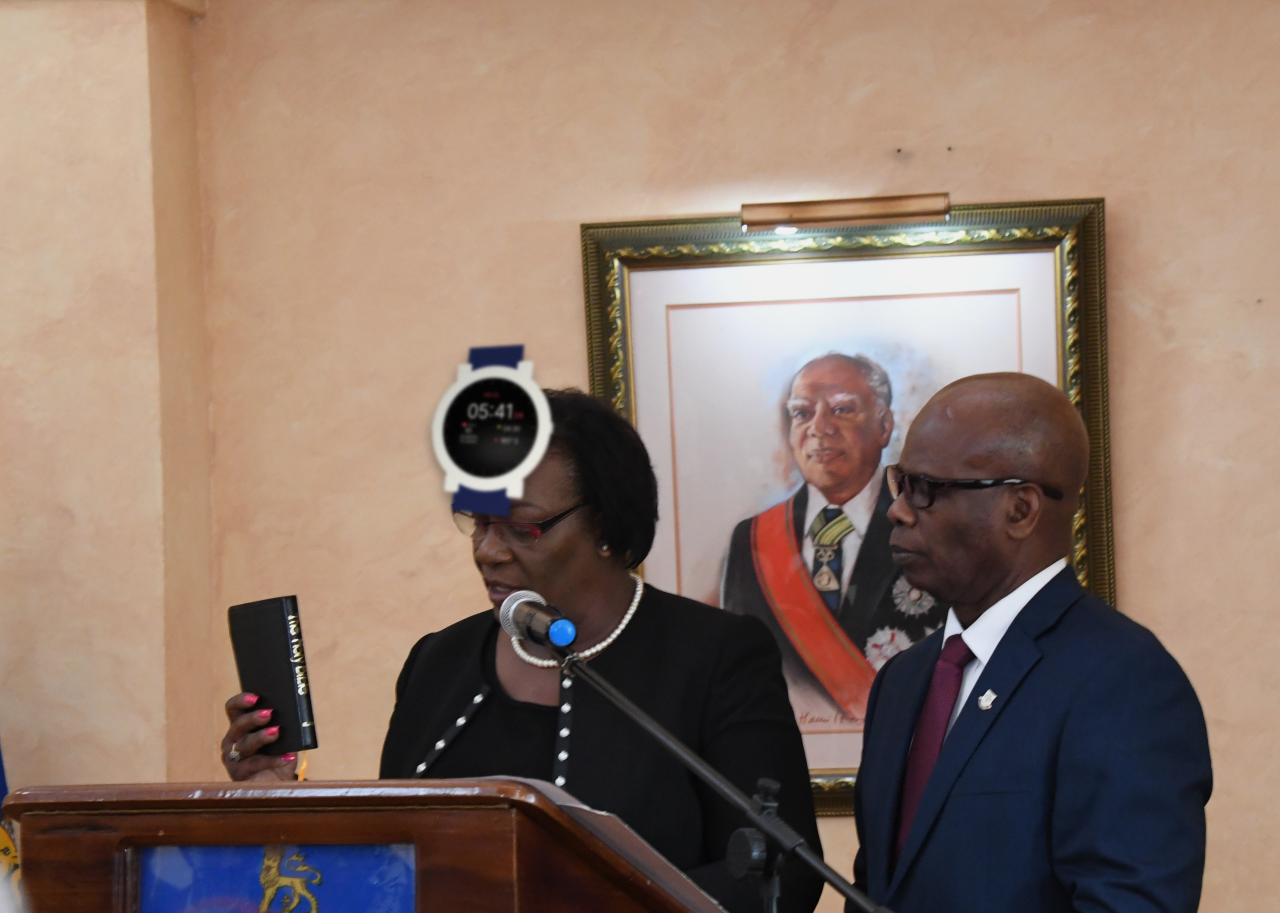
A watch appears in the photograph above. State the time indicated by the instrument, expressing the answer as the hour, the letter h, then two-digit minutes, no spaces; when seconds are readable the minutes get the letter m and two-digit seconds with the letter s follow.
5h41
